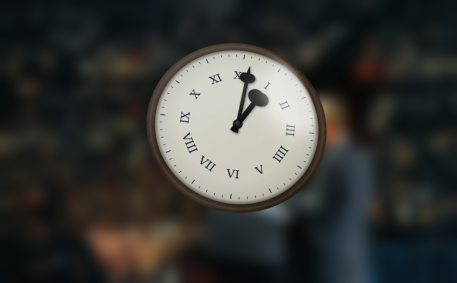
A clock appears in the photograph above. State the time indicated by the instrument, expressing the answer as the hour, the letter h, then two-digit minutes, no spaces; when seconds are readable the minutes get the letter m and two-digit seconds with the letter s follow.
1h01
